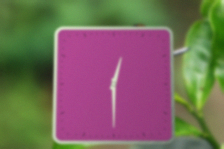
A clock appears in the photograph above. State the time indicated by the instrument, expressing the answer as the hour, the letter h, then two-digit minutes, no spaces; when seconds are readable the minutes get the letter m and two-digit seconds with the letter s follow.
12h30
